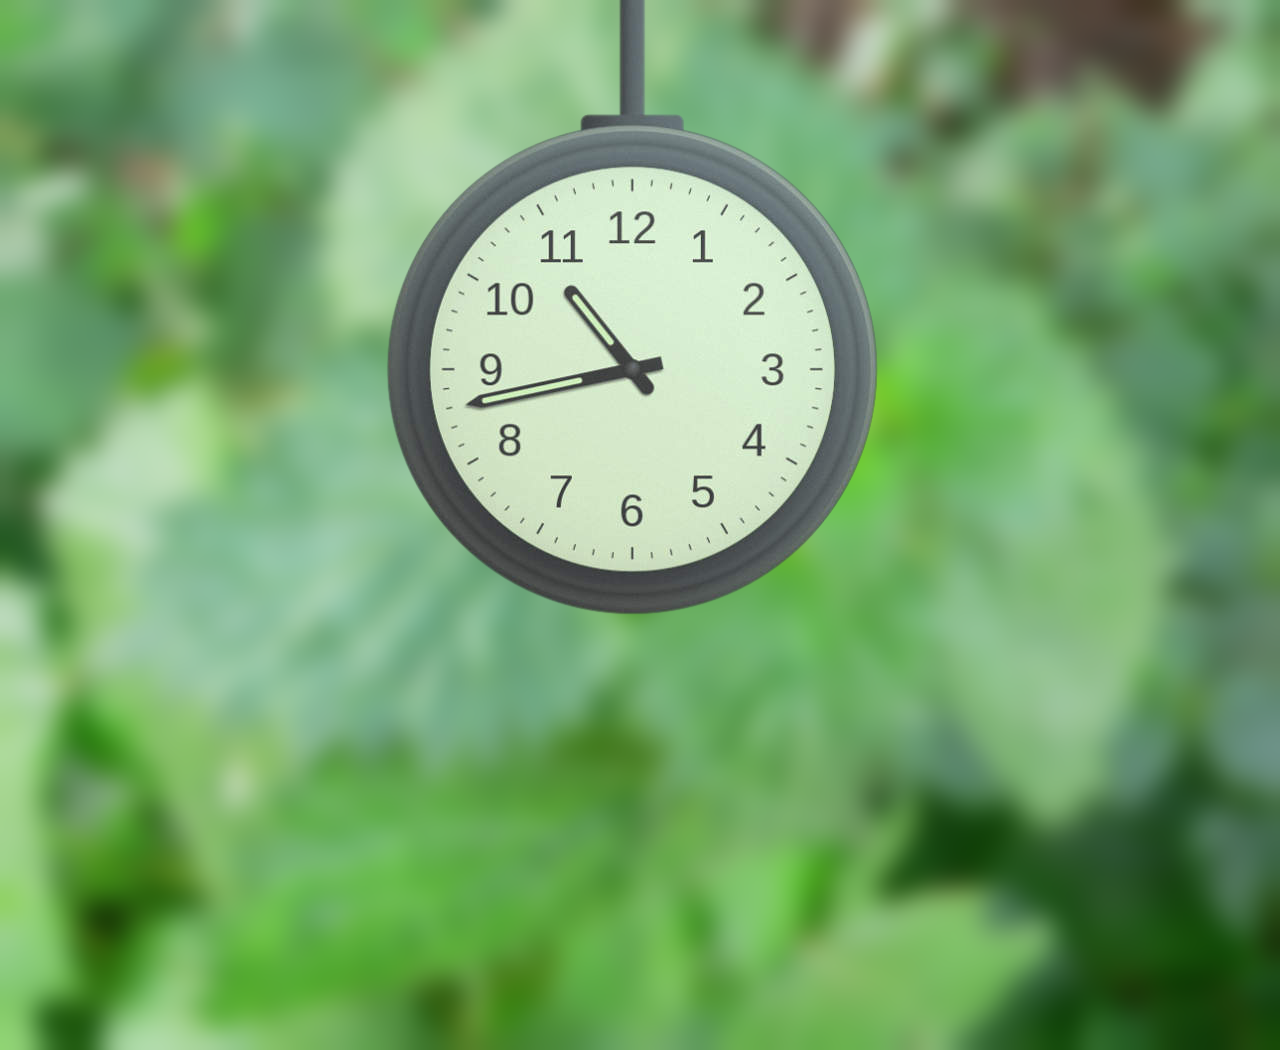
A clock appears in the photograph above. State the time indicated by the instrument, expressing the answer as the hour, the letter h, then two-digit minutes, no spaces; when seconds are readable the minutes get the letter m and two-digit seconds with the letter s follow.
10h43
